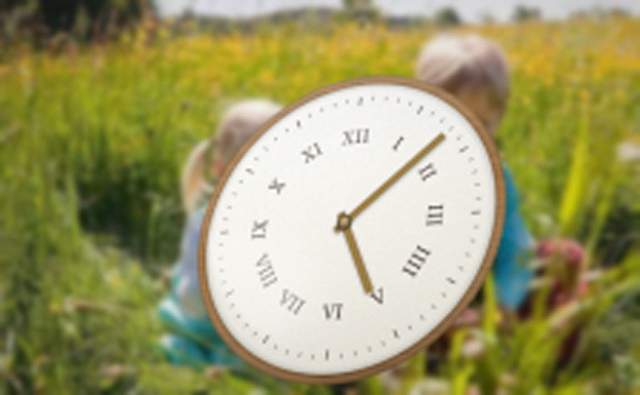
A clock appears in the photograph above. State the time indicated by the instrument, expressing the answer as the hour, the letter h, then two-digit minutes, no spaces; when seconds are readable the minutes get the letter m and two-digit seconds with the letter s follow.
5h08
